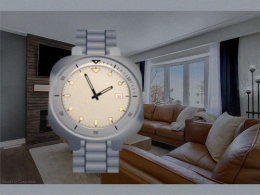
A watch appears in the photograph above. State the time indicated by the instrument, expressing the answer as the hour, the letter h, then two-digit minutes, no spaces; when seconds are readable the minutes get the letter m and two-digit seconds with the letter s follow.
1h56
